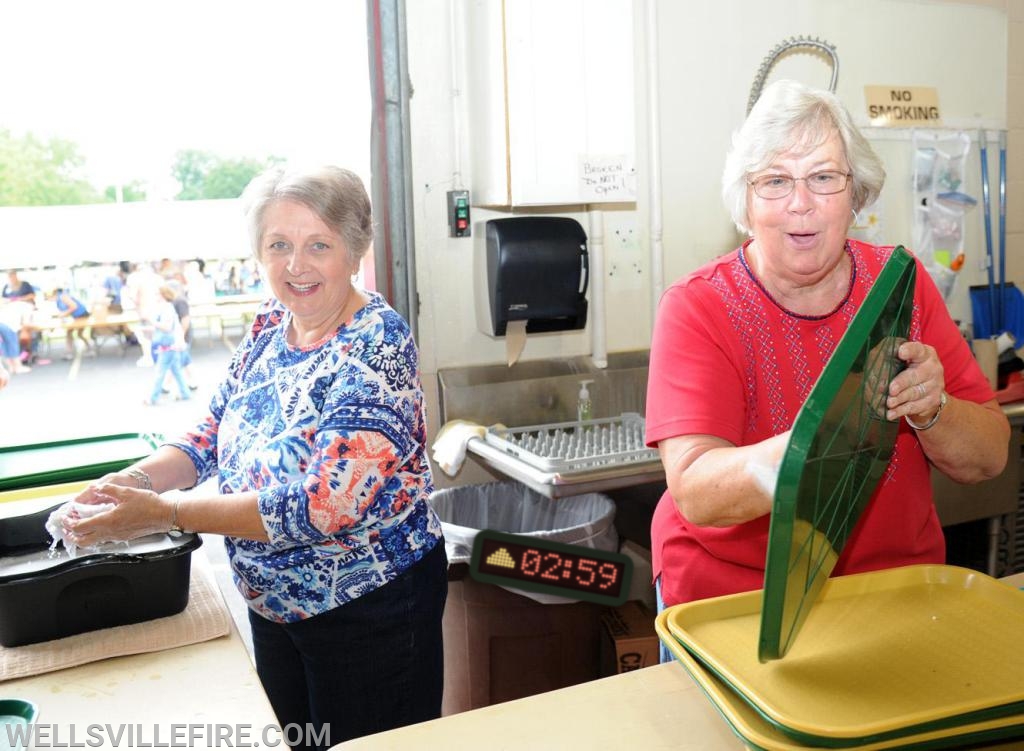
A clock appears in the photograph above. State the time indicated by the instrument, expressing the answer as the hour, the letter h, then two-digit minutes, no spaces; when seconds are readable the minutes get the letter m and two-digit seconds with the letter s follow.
2h59
